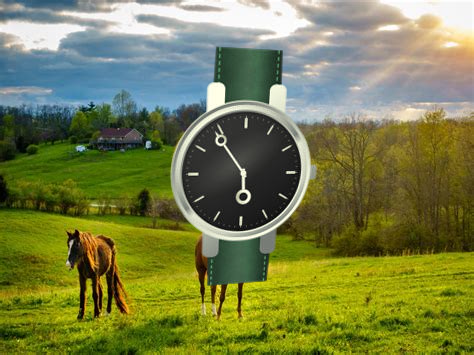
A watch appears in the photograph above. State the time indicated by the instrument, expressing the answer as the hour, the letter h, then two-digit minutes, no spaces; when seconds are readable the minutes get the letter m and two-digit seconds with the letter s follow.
5h54
